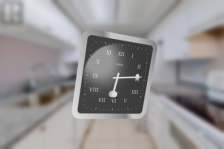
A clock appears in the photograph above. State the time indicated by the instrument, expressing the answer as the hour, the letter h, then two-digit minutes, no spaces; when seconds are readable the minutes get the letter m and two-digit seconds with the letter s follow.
6h14
